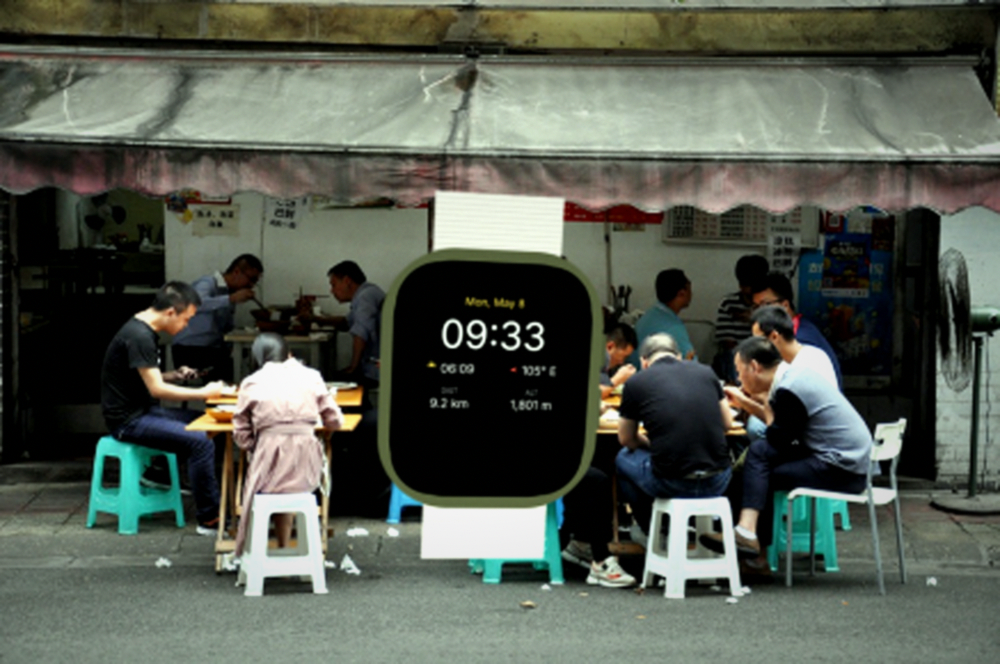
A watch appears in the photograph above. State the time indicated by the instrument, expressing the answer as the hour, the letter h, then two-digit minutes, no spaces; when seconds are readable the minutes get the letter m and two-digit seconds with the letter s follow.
9h33
